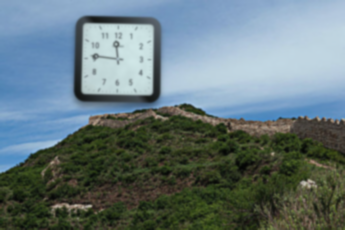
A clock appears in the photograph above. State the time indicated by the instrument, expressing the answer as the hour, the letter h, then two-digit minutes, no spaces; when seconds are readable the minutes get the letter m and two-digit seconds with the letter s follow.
11h46
